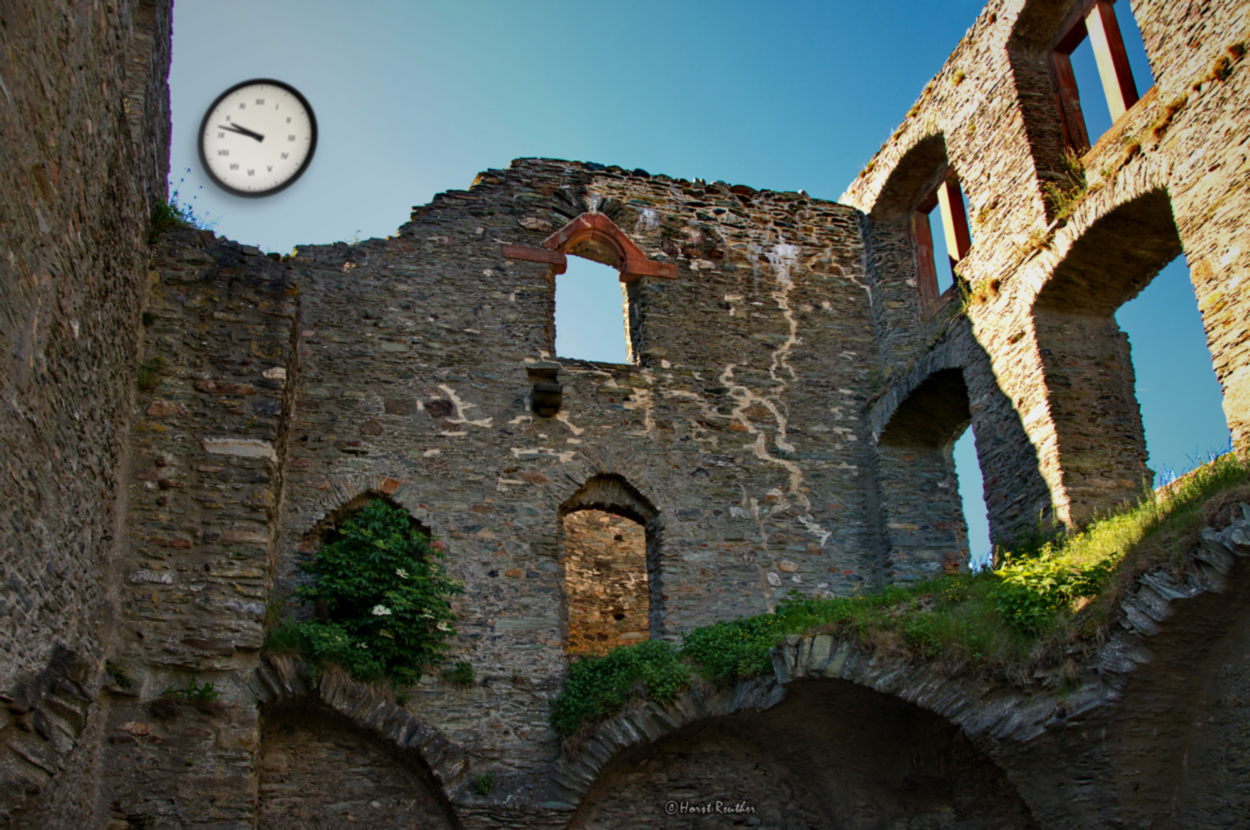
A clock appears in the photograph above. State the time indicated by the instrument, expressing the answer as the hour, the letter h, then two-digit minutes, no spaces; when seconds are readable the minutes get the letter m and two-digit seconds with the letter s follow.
9h47
